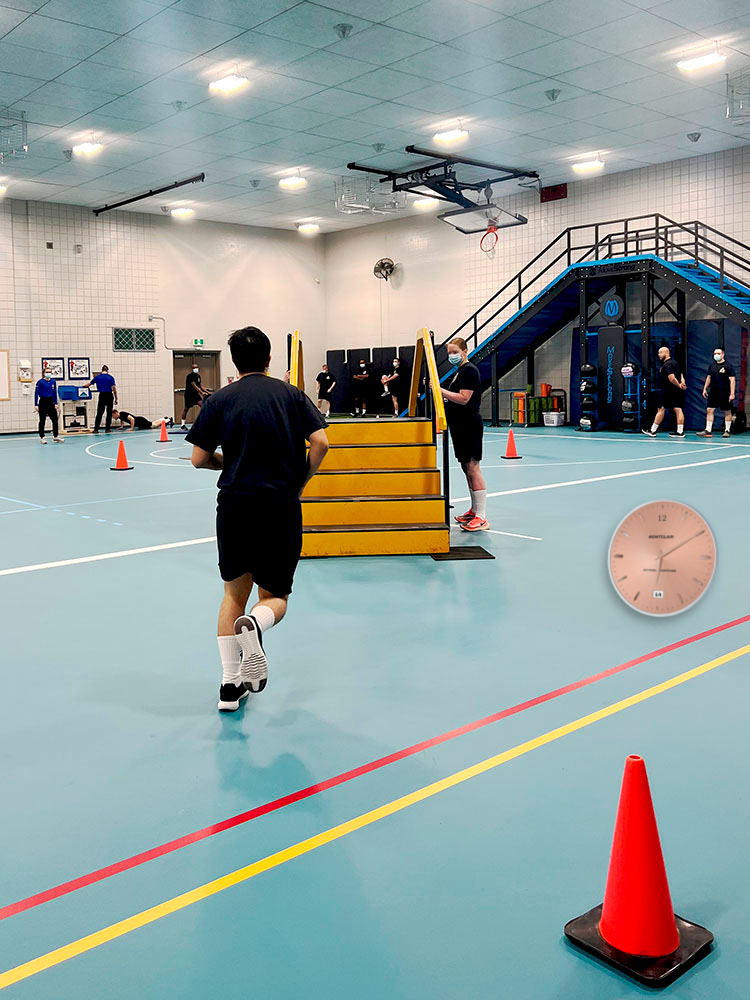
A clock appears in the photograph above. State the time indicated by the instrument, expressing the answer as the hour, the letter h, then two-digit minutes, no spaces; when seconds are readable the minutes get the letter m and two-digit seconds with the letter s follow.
6h10
